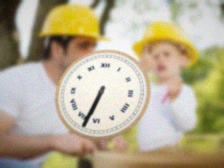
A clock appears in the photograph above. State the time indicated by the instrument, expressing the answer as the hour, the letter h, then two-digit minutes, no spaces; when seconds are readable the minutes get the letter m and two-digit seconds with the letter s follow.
6h33
